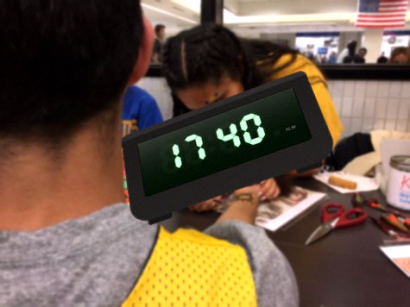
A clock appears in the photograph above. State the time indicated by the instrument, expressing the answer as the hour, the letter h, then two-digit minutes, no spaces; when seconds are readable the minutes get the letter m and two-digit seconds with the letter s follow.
17h40
